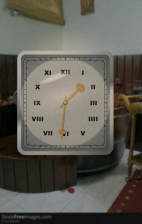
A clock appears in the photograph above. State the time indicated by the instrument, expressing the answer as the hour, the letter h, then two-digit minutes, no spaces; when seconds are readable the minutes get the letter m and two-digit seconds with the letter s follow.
1h31
